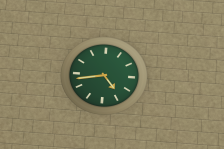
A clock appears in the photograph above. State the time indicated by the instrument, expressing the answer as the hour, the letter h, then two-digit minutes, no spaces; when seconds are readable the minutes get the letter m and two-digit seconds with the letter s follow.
4h43
